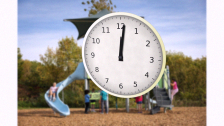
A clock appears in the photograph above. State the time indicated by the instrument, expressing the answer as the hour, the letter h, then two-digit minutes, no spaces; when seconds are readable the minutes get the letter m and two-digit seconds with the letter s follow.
12h01
